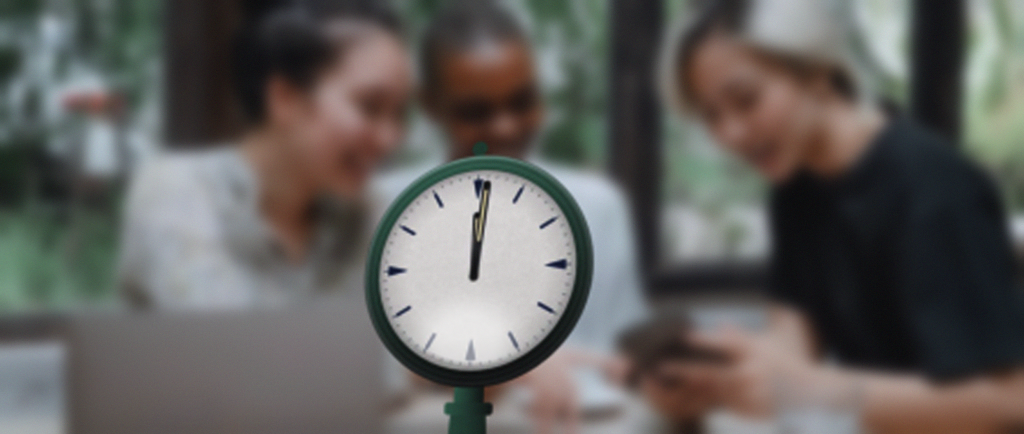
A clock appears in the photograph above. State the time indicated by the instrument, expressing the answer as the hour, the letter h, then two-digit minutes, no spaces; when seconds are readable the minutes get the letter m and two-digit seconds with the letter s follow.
12h01
